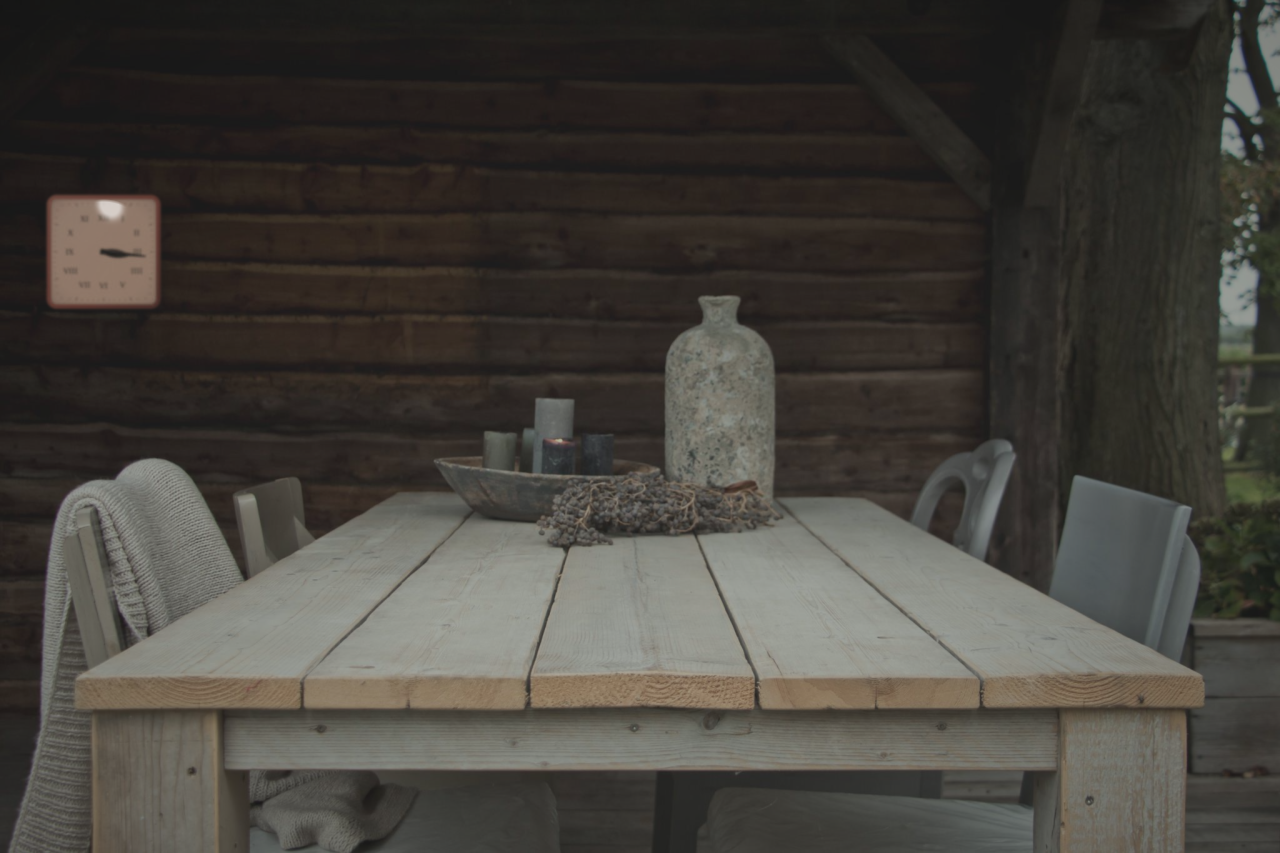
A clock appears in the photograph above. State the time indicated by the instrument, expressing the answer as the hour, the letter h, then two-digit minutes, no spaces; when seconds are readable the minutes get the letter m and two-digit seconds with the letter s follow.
3h16
